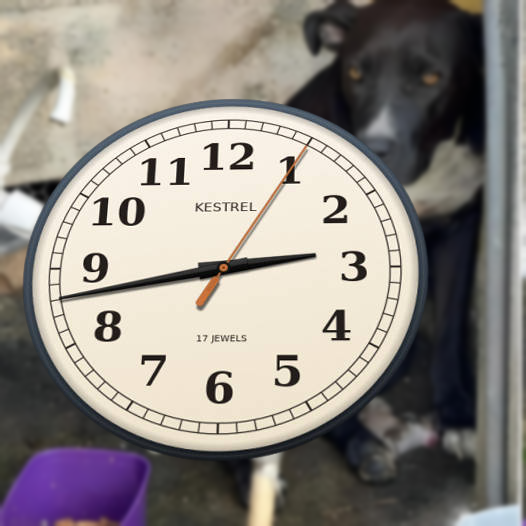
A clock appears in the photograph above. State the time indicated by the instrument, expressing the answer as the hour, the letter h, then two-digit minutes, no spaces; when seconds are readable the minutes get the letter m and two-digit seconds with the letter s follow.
2h43m05s
